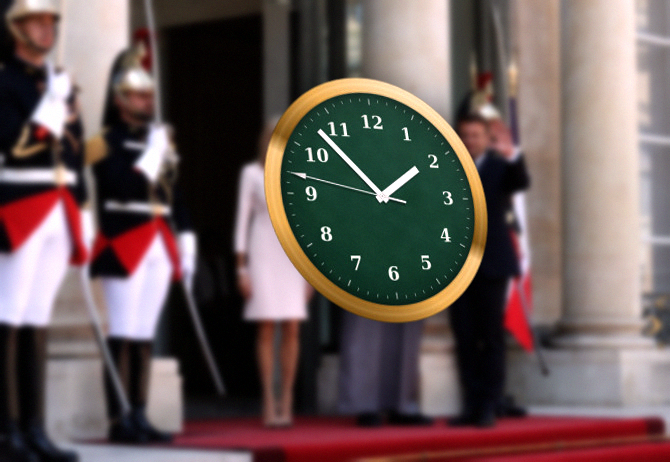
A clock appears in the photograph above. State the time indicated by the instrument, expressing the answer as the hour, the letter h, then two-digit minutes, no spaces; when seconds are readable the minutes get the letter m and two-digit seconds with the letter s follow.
1h52m47s
